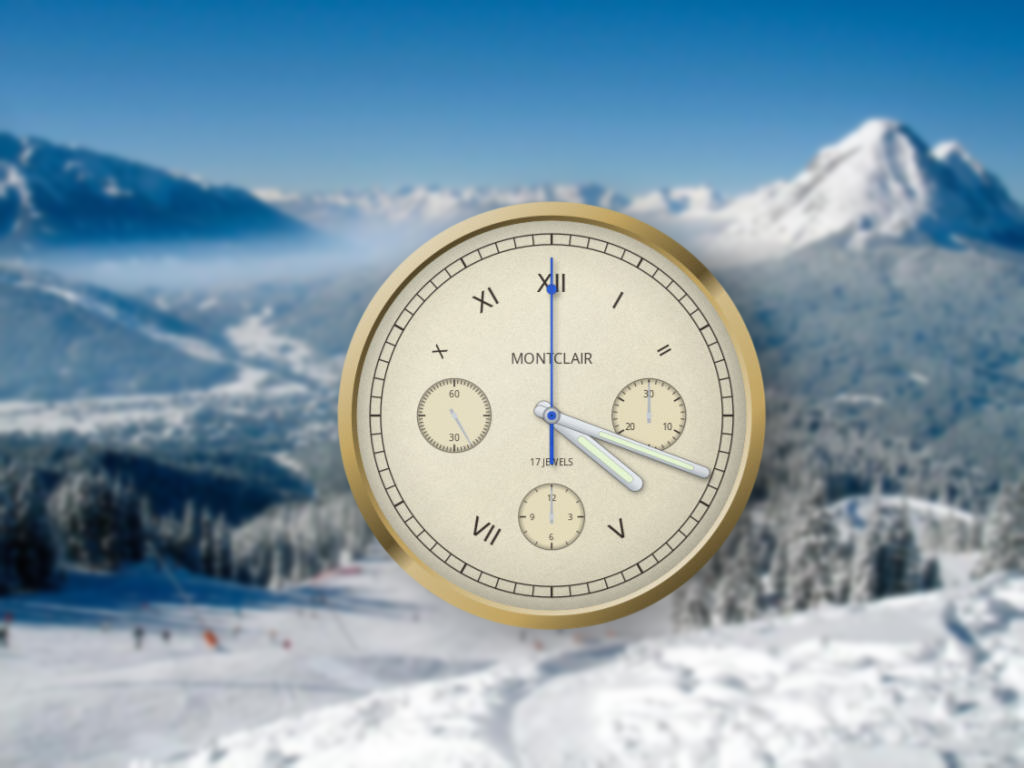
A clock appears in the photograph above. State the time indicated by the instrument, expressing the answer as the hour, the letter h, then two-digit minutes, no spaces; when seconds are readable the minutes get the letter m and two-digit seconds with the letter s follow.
4h18m25s
